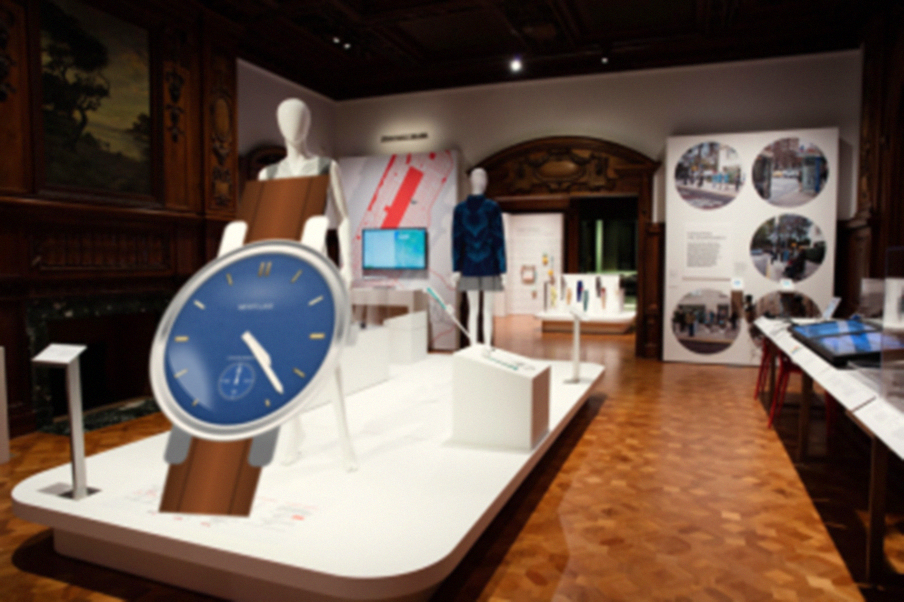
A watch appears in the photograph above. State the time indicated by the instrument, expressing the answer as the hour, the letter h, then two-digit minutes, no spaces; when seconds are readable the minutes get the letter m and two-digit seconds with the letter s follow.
4h23
